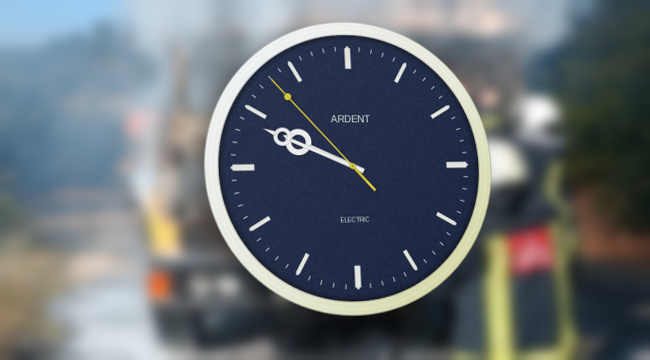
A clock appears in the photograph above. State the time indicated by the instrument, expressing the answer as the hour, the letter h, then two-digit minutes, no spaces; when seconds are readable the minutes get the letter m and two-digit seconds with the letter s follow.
9h48m53s
